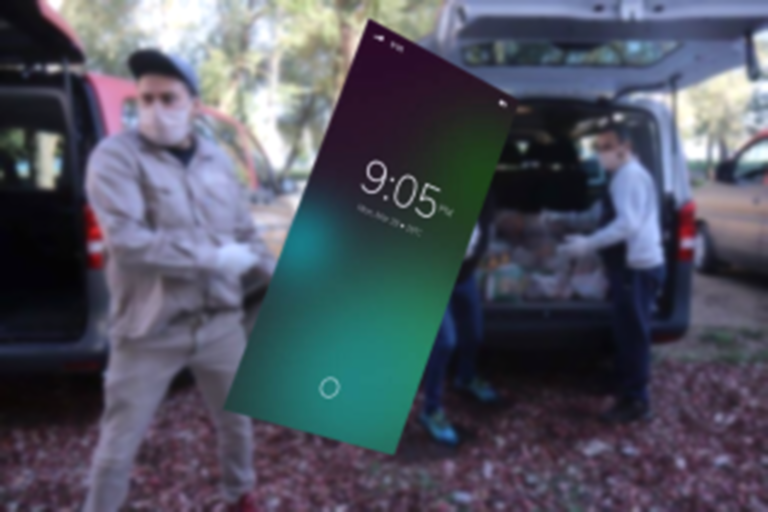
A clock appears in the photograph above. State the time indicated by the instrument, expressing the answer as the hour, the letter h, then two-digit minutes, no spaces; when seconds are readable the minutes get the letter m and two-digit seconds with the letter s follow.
9h05
